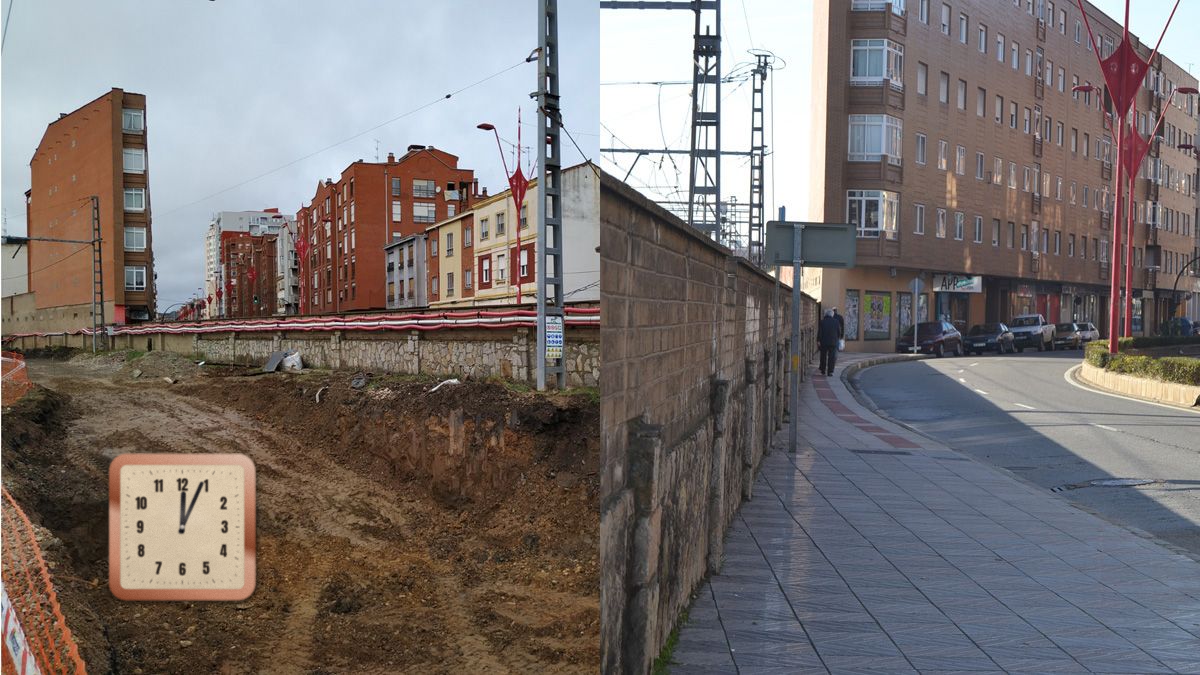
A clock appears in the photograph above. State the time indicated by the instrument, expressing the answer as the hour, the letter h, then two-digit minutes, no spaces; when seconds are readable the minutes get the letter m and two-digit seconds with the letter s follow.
12h04
